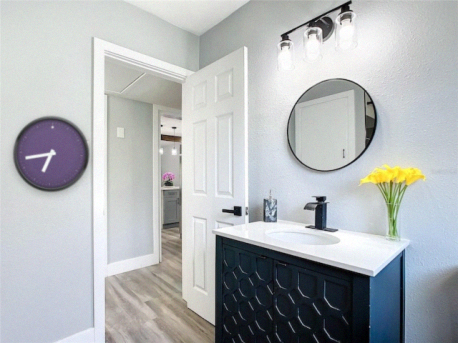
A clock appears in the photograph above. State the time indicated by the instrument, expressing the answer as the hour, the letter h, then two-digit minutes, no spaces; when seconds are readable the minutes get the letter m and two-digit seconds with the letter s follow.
6h43
